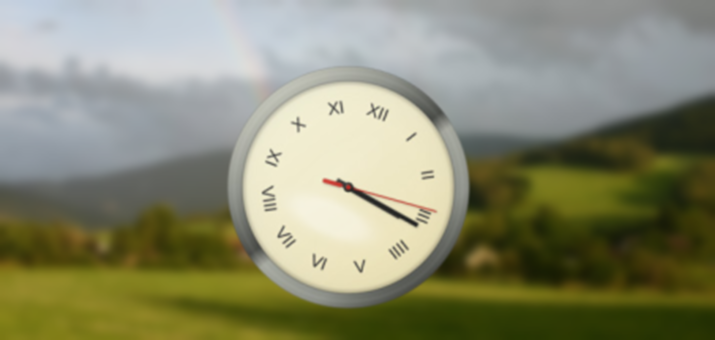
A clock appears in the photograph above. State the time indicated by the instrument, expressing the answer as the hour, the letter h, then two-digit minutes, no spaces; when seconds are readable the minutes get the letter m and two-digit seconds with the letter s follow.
3h16m14s
